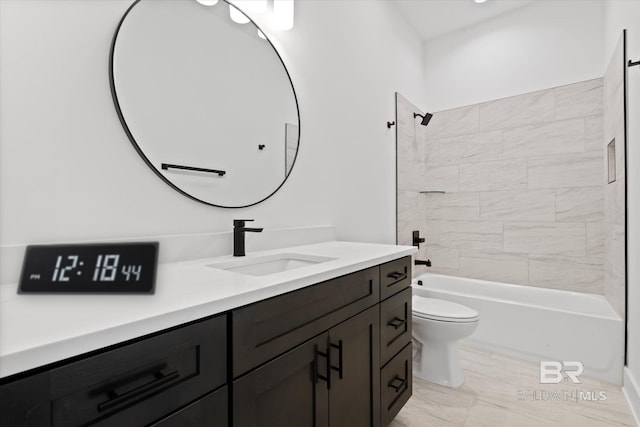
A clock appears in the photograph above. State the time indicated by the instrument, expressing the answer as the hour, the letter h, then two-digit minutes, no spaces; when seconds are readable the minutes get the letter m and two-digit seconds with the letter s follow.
12h18m44s
